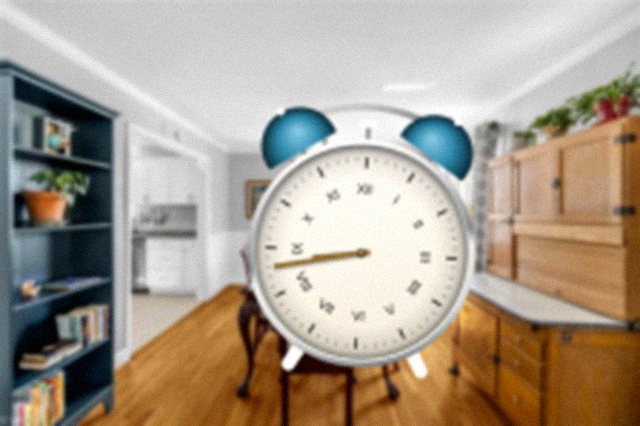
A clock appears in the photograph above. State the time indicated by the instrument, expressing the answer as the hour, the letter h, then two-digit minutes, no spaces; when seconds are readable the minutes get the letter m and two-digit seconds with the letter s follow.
8h43
